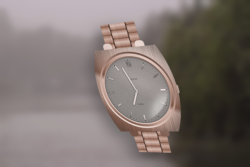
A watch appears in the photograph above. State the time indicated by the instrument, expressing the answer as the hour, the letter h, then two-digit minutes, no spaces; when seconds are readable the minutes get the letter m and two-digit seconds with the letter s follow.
6h57
